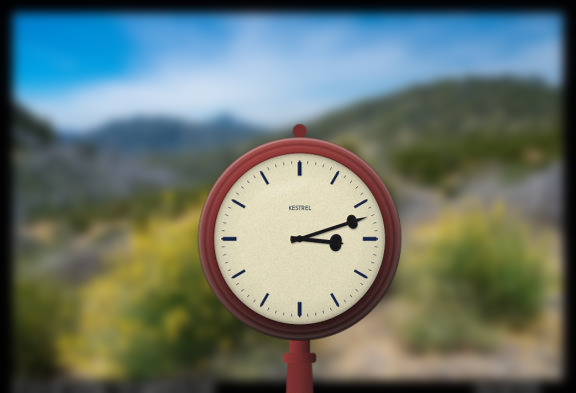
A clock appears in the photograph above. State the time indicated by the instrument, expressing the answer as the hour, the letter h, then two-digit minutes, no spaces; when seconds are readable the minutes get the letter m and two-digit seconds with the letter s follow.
3h12
